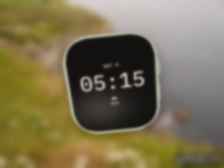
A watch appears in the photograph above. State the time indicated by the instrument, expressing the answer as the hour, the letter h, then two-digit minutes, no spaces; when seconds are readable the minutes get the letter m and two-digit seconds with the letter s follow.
5h15
